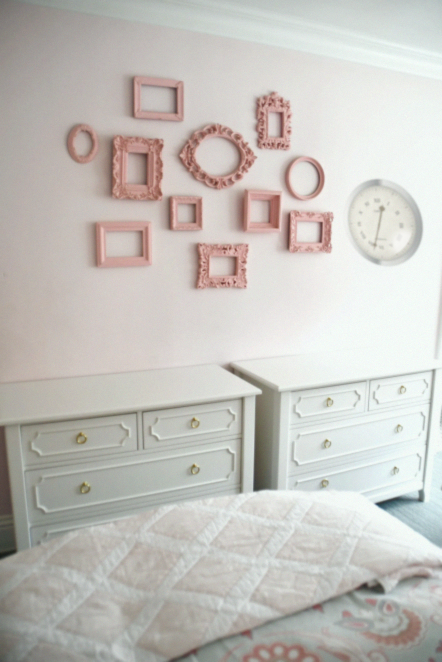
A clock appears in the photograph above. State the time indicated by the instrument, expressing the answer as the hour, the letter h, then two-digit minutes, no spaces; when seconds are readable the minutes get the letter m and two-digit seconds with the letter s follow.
12h33
